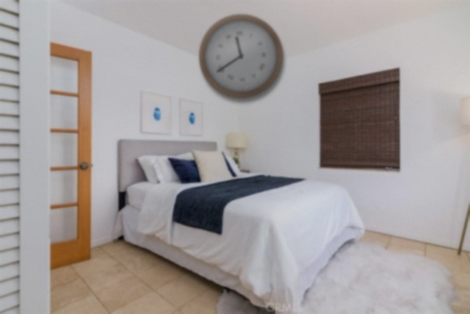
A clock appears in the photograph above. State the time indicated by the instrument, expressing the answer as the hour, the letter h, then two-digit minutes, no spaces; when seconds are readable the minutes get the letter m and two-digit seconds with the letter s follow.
11h40
